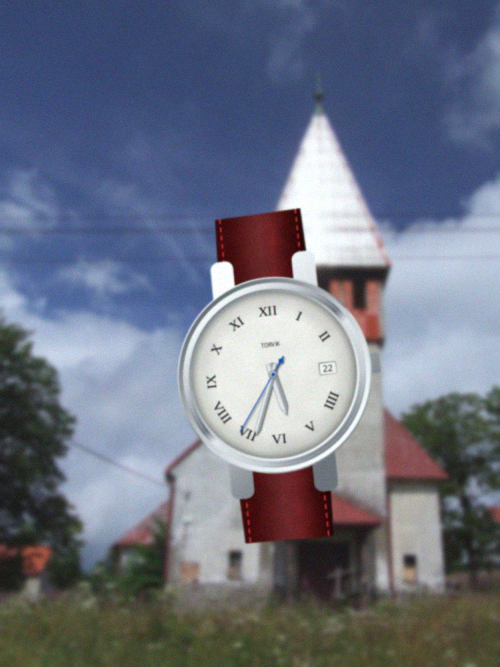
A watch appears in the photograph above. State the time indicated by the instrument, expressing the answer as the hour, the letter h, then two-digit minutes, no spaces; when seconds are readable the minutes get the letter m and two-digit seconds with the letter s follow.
5h33m36s
